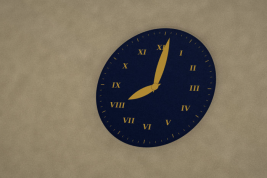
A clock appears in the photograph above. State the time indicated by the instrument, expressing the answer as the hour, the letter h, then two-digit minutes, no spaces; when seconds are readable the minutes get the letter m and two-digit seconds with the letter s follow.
8h01
